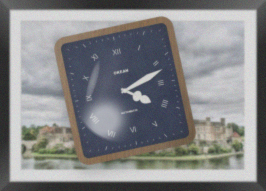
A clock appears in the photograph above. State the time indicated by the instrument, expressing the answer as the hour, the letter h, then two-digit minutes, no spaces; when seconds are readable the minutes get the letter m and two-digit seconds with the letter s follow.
4h12
